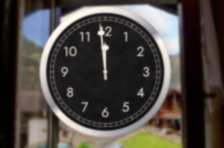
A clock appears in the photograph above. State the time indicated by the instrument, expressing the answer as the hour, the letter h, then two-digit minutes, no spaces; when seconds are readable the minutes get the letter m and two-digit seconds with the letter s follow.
11h59
